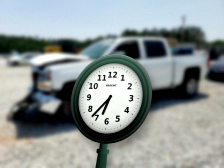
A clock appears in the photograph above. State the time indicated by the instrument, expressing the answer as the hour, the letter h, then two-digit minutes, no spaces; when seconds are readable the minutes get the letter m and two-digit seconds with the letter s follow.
6h37
